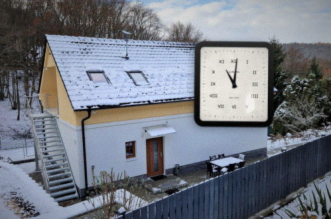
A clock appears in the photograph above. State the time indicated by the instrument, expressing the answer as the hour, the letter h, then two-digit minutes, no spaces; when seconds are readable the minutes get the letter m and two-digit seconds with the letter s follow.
11h01
